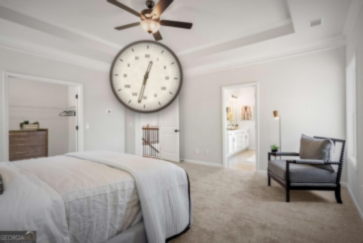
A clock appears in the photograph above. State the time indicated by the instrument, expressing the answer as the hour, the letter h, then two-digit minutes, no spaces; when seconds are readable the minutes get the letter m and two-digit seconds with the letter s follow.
12h32
